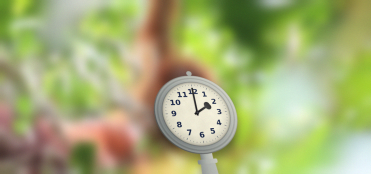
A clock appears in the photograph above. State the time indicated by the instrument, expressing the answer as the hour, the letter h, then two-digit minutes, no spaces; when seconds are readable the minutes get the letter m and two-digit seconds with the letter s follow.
2h00
